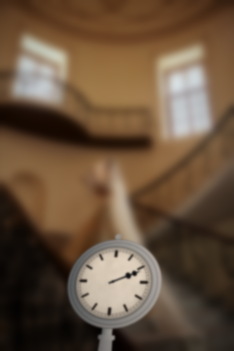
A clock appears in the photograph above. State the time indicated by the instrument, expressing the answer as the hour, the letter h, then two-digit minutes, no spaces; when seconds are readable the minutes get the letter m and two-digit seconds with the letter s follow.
2h11
